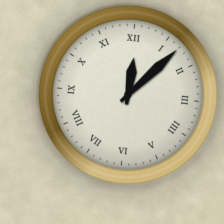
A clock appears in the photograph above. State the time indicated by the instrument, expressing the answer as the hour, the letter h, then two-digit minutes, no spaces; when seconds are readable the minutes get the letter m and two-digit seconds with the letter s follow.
12h07
